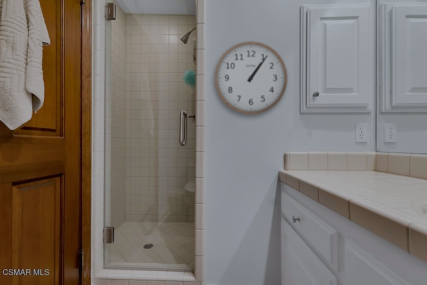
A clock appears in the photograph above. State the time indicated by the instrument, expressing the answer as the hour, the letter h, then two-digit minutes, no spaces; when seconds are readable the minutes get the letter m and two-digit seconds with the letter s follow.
1h06
